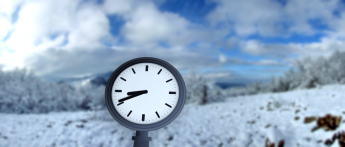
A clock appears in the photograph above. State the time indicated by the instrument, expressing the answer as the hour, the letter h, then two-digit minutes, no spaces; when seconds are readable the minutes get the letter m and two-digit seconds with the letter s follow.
8h41
